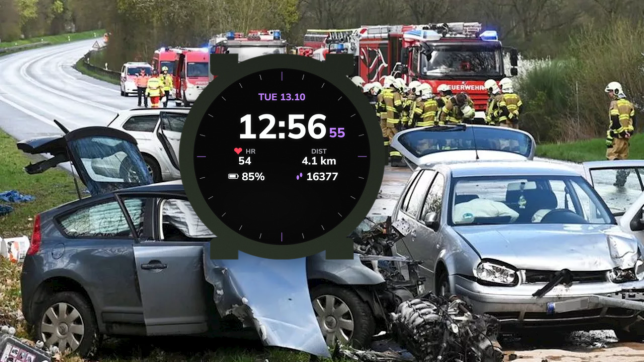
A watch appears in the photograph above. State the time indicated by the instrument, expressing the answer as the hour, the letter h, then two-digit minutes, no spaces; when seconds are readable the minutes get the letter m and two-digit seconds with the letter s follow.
12h56m55s
